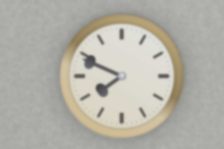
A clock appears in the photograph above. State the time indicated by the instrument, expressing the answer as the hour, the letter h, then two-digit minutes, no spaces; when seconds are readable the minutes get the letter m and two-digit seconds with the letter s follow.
7h49
